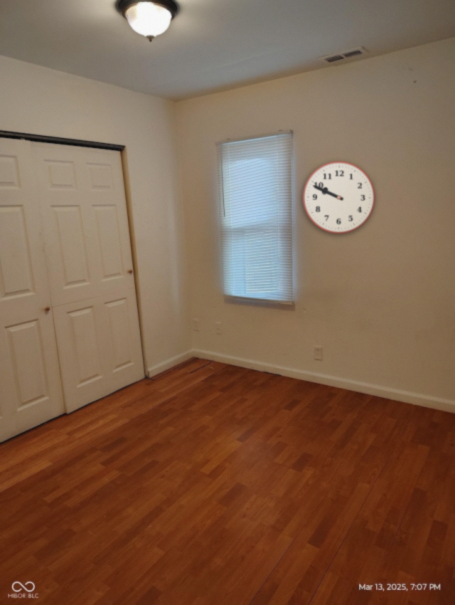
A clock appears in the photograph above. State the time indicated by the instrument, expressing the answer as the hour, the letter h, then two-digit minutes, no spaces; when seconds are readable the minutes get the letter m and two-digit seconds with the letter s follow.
9h49
